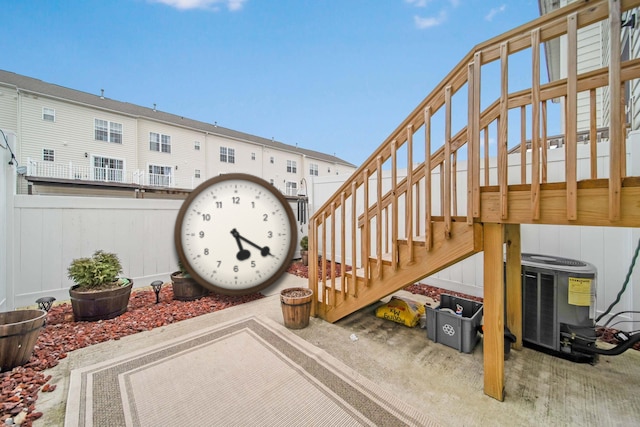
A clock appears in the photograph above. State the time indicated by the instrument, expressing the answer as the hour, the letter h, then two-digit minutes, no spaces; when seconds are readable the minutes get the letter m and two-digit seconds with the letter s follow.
5h20
